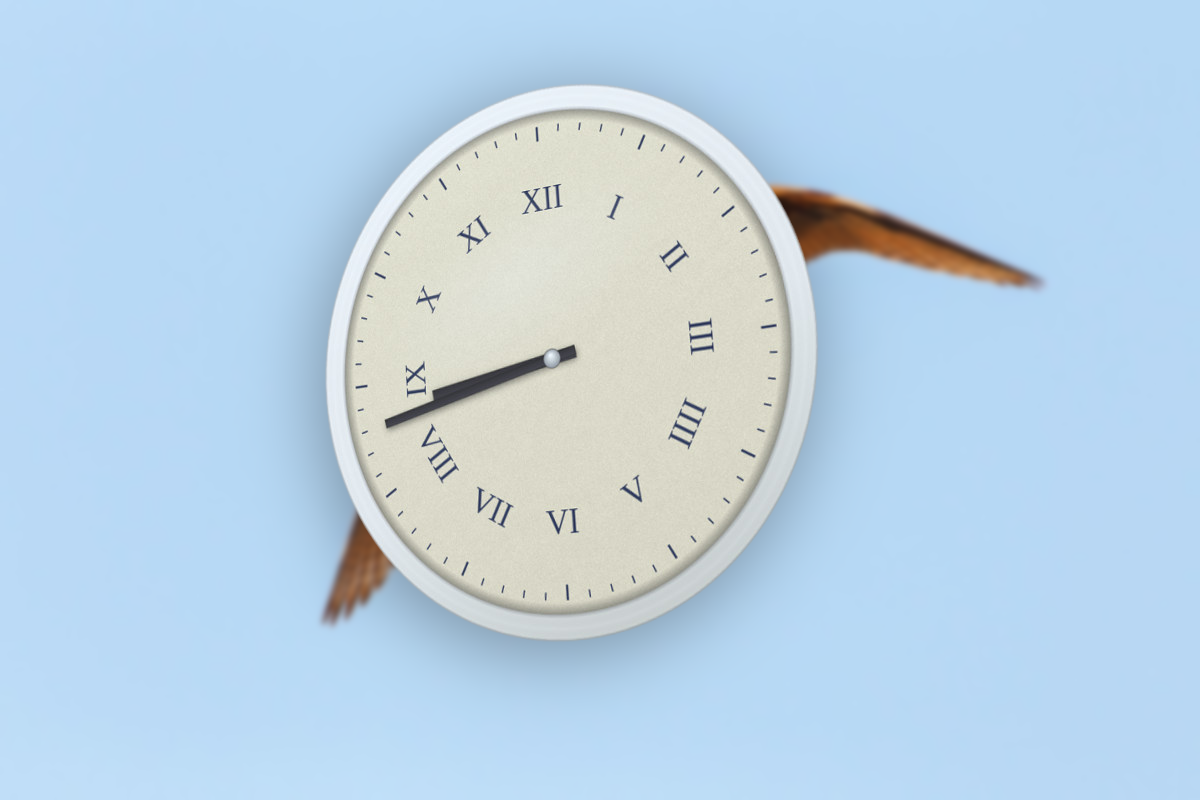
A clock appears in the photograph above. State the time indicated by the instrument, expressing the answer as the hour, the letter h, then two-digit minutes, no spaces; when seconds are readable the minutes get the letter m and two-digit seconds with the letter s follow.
8h43
